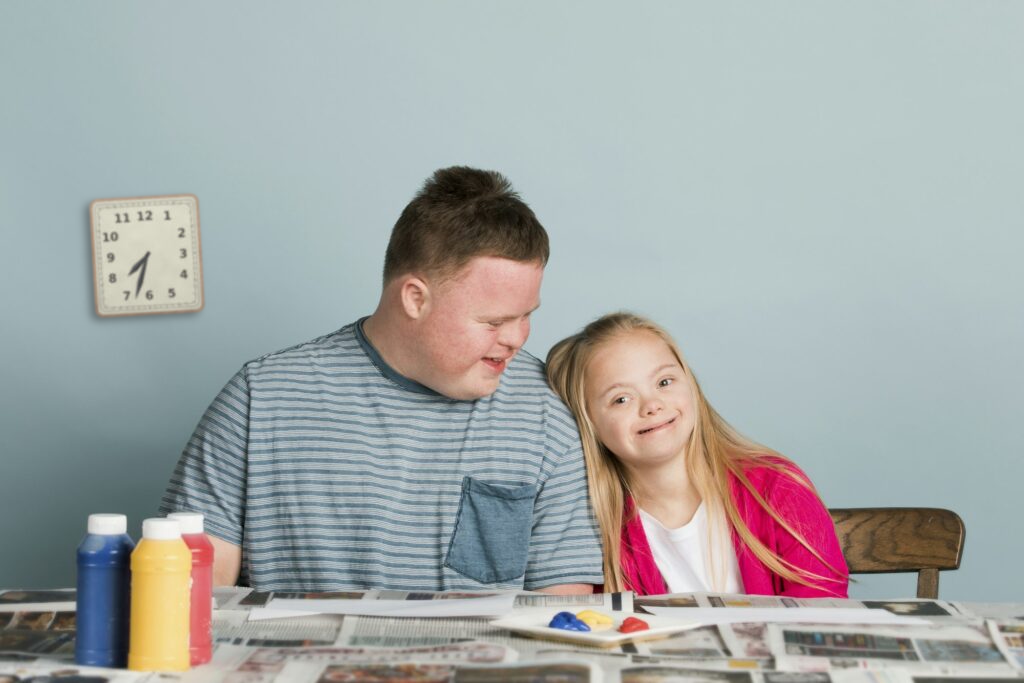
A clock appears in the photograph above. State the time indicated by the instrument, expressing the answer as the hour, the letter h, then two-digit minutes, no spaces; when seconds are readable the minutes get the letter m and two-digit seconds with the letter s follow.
7h33
